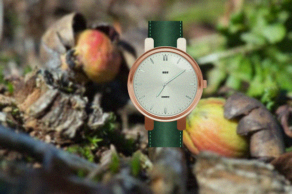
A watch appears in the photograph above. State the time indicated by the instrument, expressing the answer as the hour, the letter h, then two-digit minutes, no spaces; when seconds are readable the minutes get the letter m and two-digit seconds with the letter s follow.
7h09
